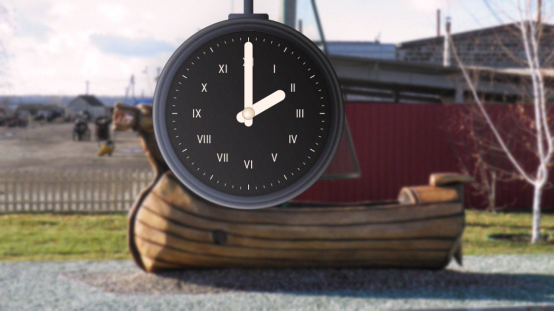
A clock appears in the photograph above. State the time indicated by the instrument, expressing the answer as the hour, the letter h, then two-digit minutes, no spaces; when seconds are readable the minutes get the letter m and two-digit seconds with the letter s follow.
2h00
